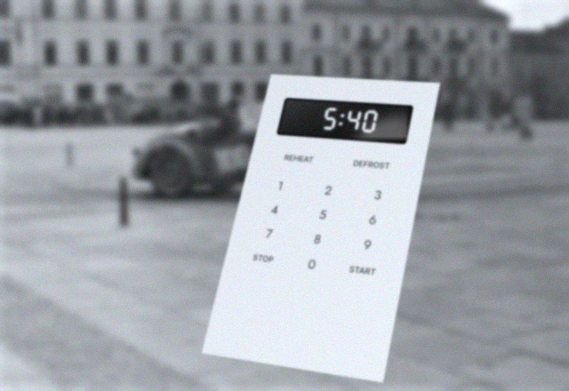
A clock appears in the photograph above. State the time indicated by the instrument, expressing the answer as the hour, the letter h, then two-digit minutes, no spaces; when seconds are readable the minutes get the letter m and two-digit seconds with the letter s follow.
5h40
